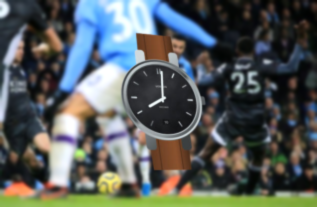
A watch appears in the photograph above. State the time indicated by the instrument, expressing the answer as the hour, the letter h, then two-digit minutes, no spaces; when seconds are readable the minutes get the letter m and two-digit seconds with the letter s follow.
8h01
